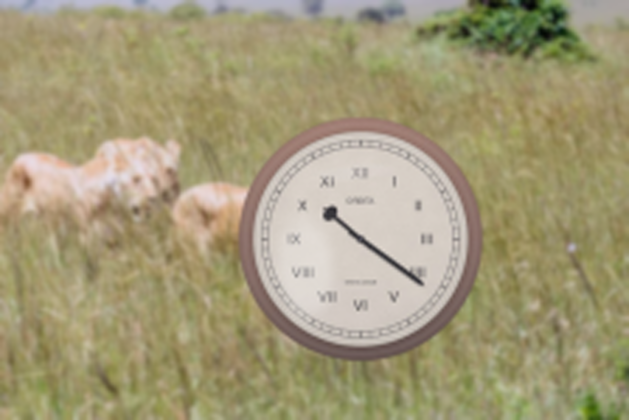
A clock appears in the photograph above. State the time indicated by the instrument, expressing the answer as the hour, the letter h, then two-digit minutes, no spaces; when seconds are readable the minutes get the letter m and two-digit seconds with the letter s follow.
10h21
